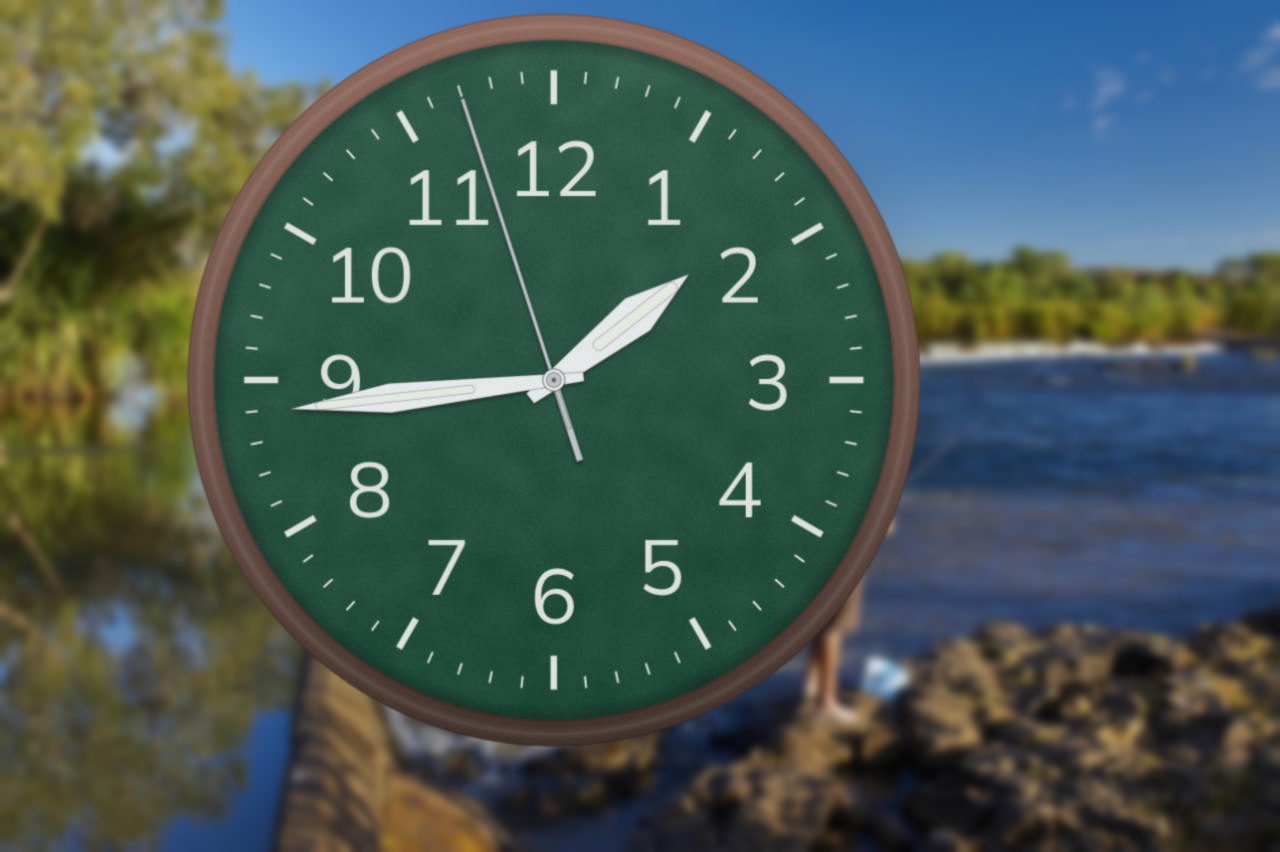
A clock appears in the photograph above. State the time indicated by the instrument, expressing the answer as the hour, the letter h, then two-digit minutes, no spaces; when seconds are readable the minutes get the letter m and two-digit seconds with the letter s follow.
1h43m57s
